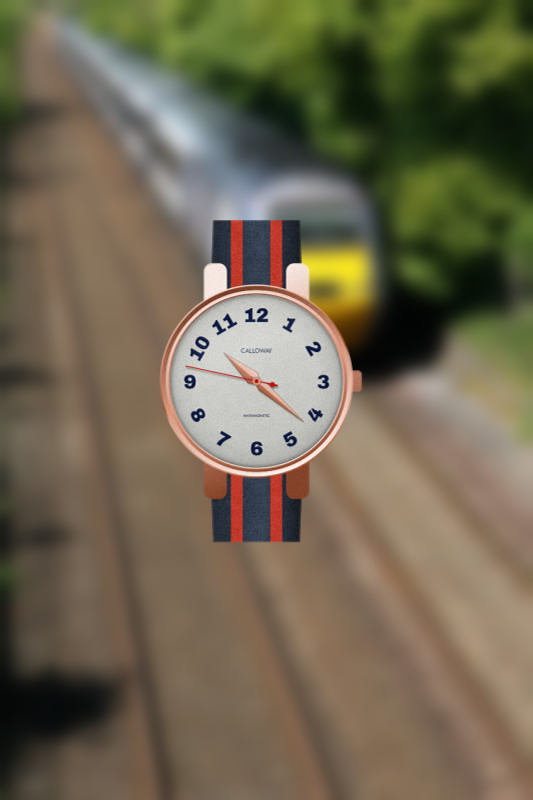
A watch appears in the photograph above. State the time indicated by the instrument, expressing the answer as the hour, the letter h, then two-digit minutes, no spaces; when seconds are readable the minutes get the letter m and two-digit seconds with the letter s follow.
10h21m47s
